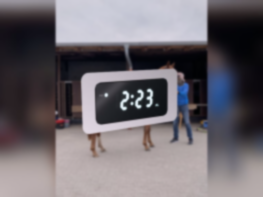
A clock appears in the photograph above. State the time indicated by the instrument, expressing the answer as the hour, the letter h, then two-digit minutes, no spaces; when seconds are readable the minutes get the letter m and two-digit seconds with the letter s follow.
2h23
